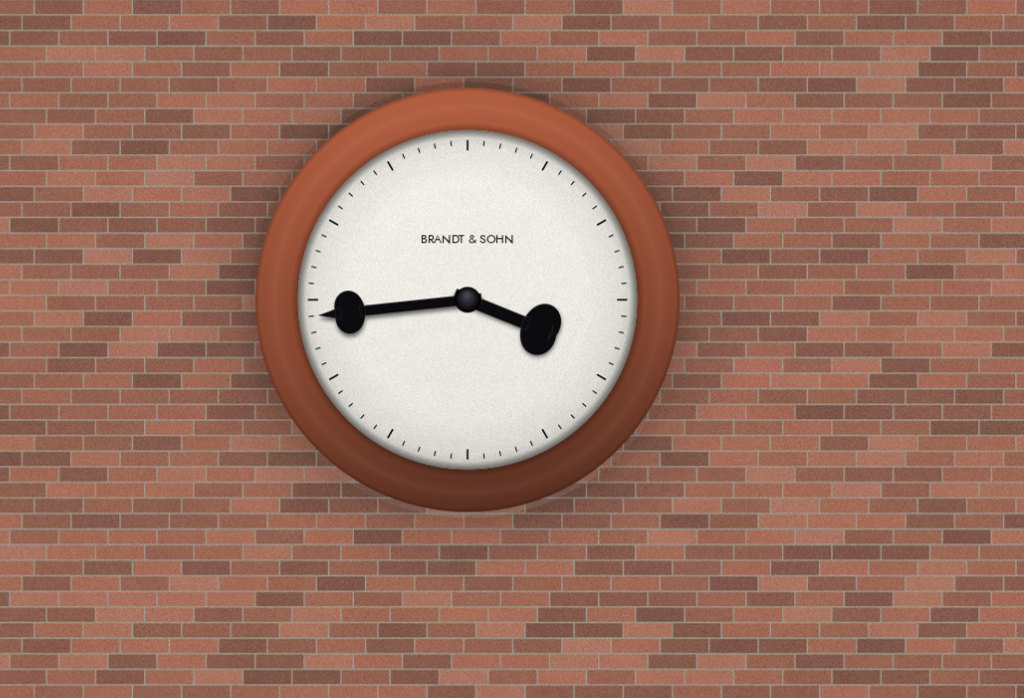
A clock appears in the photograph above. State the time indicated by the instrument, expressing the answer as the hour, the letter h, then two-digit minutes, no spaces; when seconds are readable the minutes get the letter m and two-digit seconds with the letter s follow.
3h44
